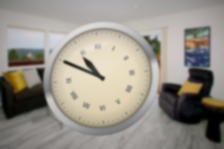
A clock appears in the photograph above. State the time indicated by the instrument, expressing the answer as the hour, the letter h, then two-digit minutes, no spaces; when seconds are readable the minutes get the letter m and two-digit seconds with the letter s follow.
10h50
